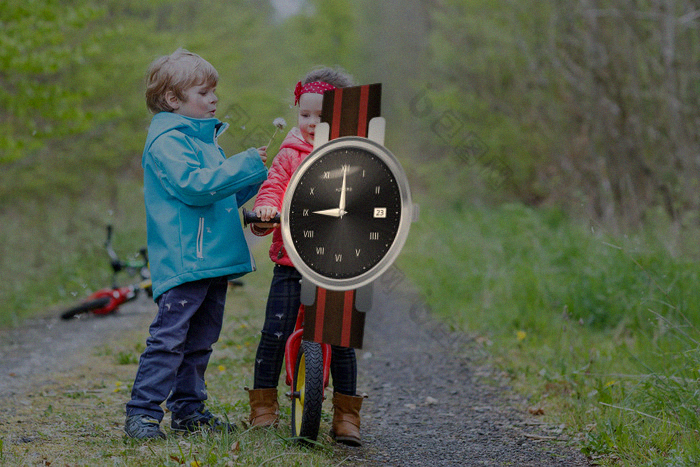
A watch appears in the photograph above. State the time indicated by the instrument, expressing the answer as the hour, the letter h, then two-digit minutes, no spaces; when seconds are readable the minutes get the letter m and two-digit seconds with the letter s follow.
9h00
